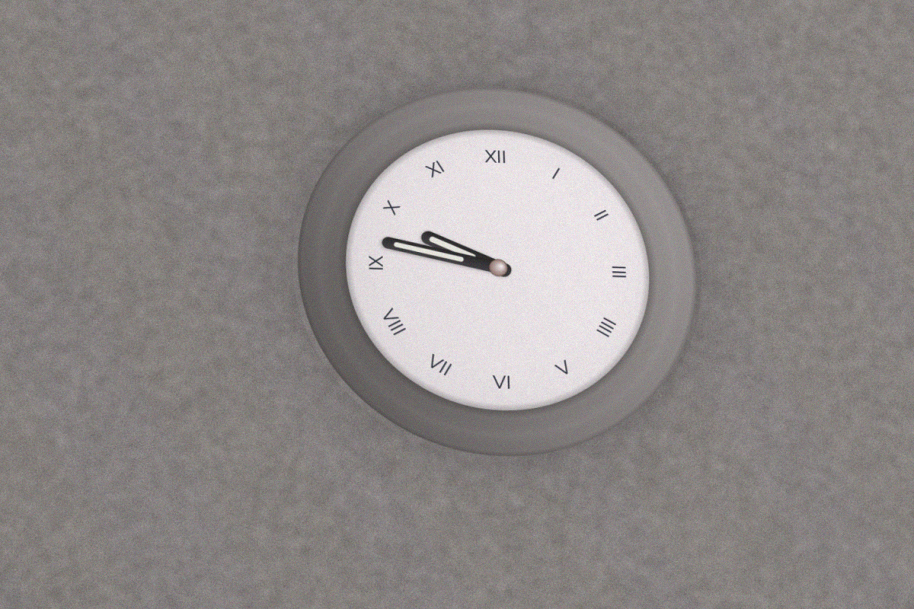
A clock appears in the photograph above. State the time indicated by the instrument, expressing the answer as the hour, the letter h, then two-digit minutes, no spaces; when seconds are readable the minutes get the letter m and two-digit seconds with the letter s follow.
9h47
